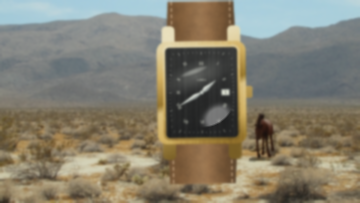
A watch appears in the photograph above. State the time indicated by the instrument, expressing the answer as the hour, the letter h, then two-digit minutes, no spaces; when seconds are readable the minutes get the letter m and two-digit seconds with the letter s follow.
1h40
